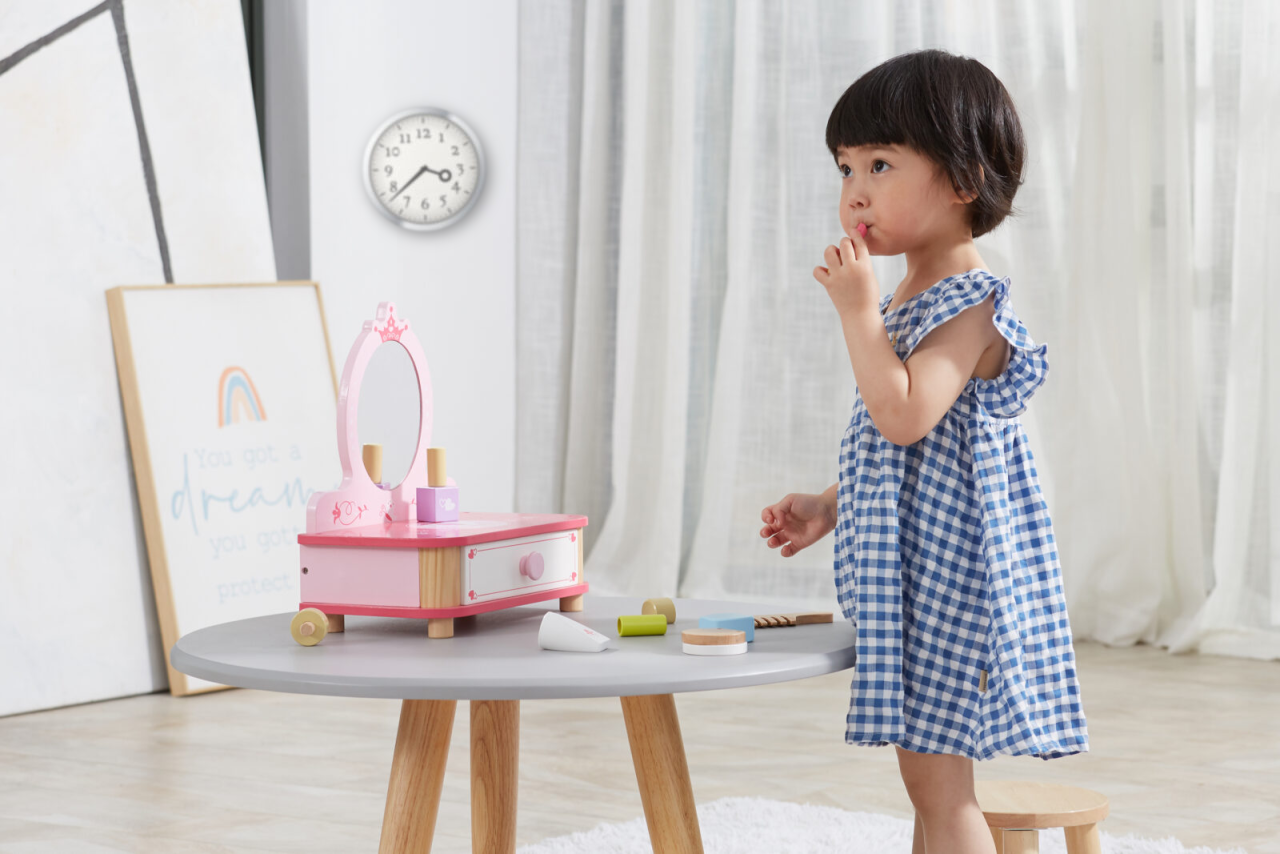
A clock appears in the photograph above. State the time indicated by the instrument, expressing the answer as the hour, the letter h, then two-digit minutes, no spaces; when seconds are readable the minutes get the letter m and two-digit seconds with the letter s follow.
3h38
